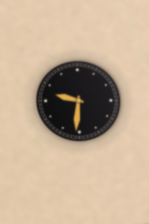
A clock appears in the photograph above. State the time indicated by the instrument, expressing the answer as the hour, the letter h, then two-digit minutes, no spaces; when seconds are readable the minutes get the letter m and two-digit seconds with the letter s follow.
9h31
